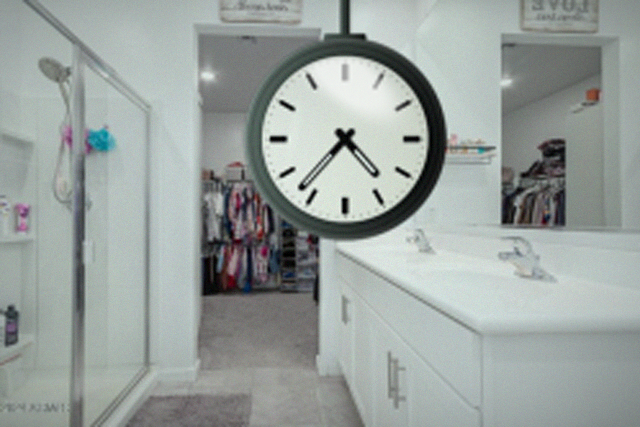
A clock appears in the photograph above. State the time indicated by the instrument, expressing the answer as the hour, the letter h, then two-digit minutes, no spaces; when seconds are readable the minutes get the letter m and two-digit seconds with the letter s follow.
4h37
